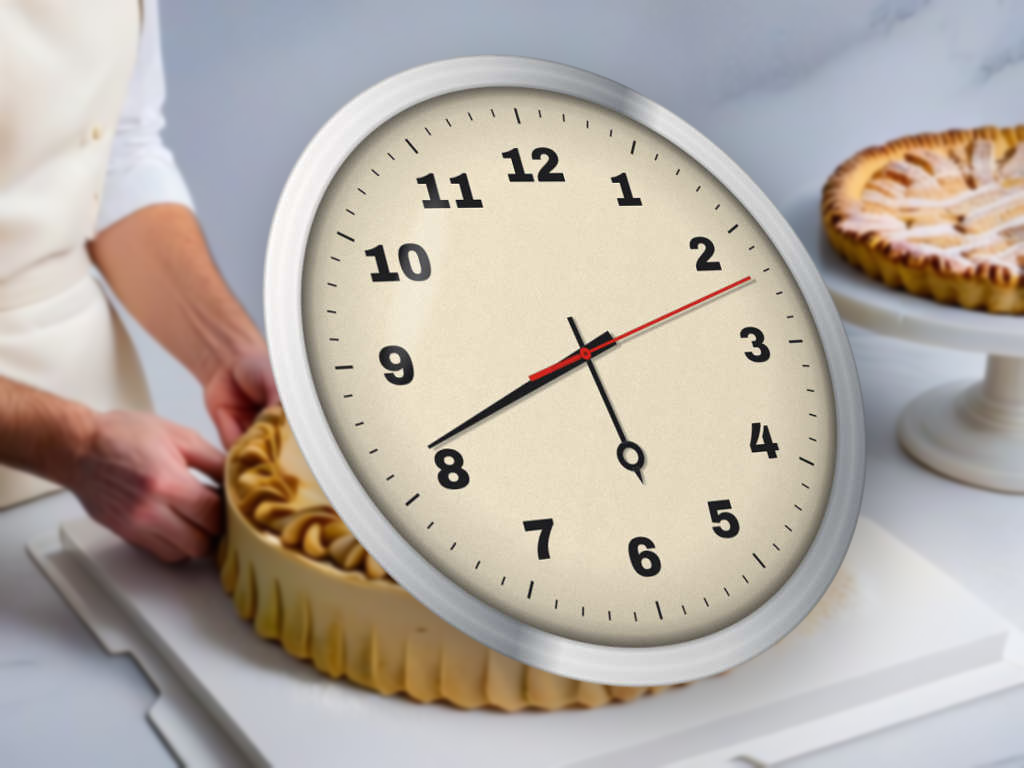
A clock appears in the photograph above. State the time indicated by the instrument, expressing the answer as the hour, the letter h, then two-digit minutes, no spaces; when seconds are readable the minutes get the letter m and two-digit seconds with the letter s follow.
5h41m12s
